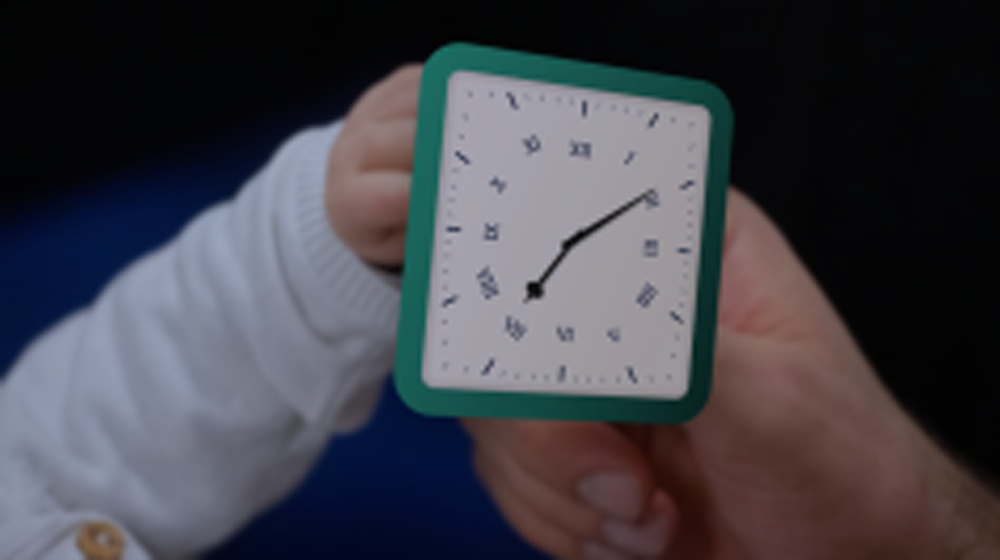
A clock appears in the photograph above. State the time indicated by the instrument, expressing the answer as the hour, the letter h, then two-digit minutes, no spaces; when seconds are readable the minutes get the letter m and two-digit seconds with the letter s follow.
7h09
